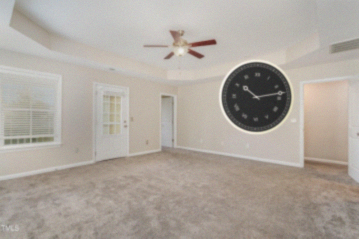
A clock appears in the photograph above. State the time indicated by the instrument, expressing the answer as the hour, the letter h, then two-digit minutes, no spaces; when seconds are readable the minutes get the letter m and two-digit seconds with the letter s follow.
10h13
